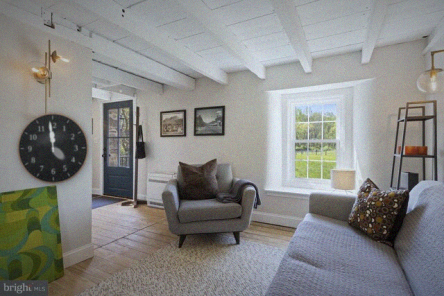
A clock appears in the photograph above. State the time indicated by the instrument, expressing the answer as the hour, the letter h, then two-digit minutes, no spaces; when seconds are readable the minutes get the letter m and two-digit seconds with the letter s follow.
11h59
